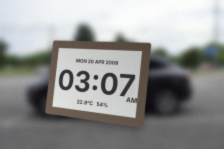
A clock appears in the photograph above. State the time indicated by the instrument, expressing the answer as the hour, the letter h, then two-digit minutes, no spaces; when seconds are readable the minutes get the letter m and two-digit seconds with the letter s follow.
3h07
